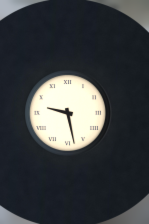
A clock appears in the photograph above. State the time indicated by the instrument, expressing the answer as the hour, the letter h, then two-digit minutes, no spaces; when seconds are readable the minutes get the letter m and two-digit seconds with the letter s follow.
9h28
